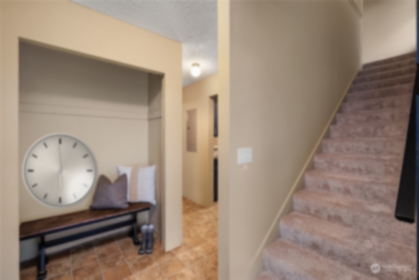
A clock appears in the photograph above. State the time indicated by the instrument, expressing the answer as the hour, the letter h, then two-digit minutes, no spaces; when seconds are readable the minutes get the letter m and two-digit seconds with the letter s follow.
5h59
